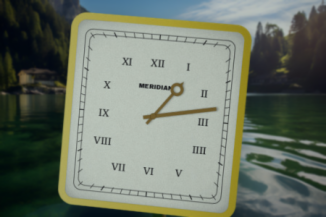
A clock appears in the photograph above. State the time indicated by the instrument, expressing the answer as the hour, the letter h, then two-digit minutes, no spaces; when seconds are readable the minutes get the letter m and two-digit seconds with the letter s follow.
1h13
